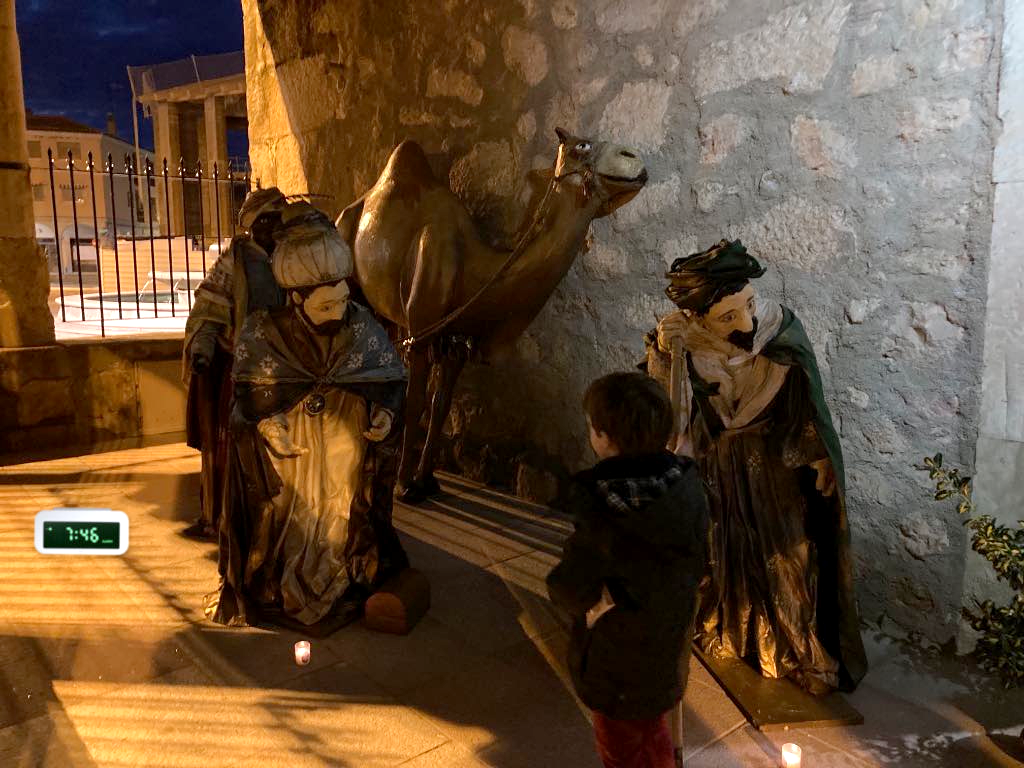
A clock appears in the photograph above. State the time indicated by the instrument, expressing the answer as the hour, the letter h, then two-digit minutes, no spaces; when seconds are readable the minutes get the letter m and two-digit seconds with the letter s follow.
7h46
